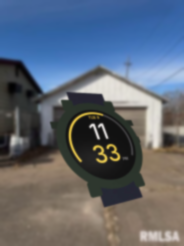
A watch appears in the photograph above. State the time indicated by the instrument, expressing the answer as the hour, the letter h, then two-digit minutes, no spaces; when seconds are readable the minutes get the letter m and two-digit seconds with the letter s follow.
11h33
